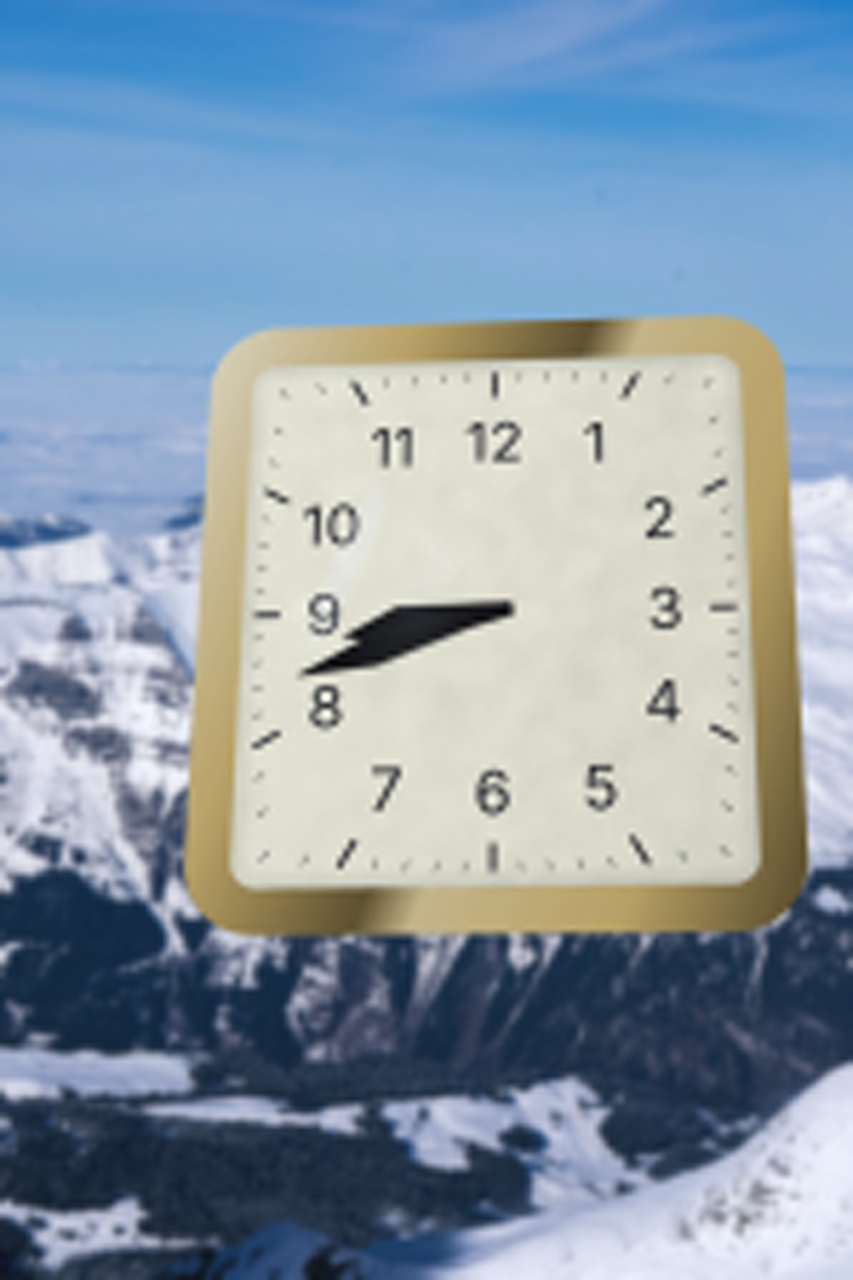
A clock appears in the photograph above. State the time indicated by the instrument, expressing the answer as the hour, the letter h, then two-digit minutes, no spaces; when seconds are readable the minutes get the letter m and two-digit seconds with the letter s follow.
8h42
